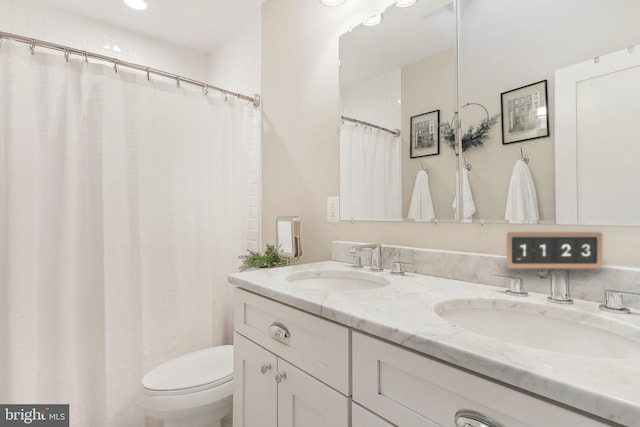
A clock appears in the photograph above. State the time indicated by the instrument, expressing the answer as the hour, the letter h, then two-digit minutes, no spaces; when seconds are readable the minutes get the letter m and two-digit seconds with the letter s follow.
11h23
